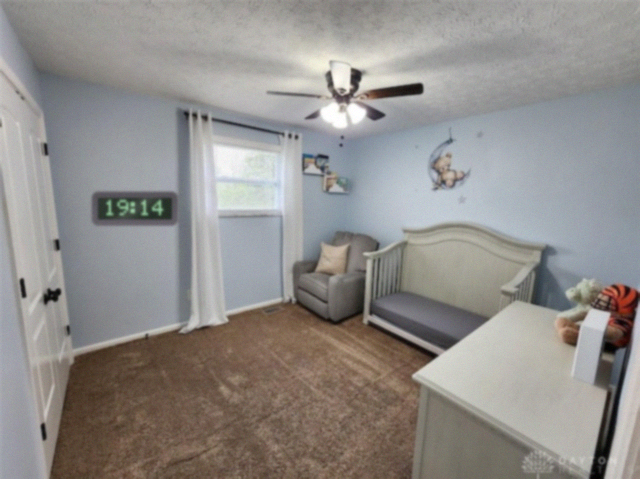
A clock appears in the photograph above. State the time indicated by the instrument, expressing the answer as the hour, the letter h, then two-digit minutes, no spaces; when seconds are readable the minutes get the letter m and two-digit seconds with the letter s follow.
19h14
